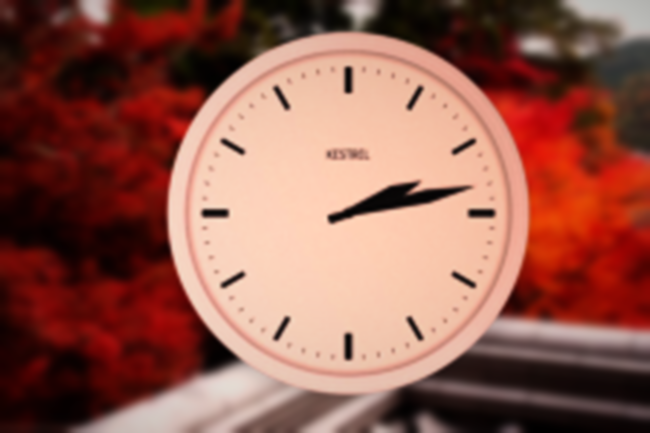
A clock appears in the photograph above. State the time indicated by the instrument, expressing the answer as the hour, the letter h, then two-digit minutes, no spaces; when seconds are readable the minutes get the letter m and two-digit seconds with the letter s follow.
2h13
